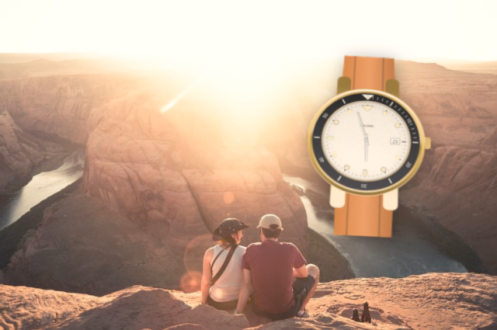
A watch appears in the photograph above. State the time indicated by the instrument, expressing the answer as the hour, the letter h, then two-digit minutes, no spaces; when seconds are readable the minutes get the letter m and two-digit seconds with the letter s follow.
5h57
